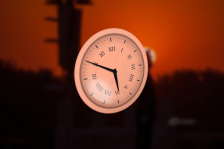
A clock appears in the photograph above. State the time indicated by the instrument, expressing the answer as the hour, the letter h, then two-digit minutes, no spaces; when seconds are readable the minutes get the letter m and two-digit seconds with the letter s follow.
5h50
